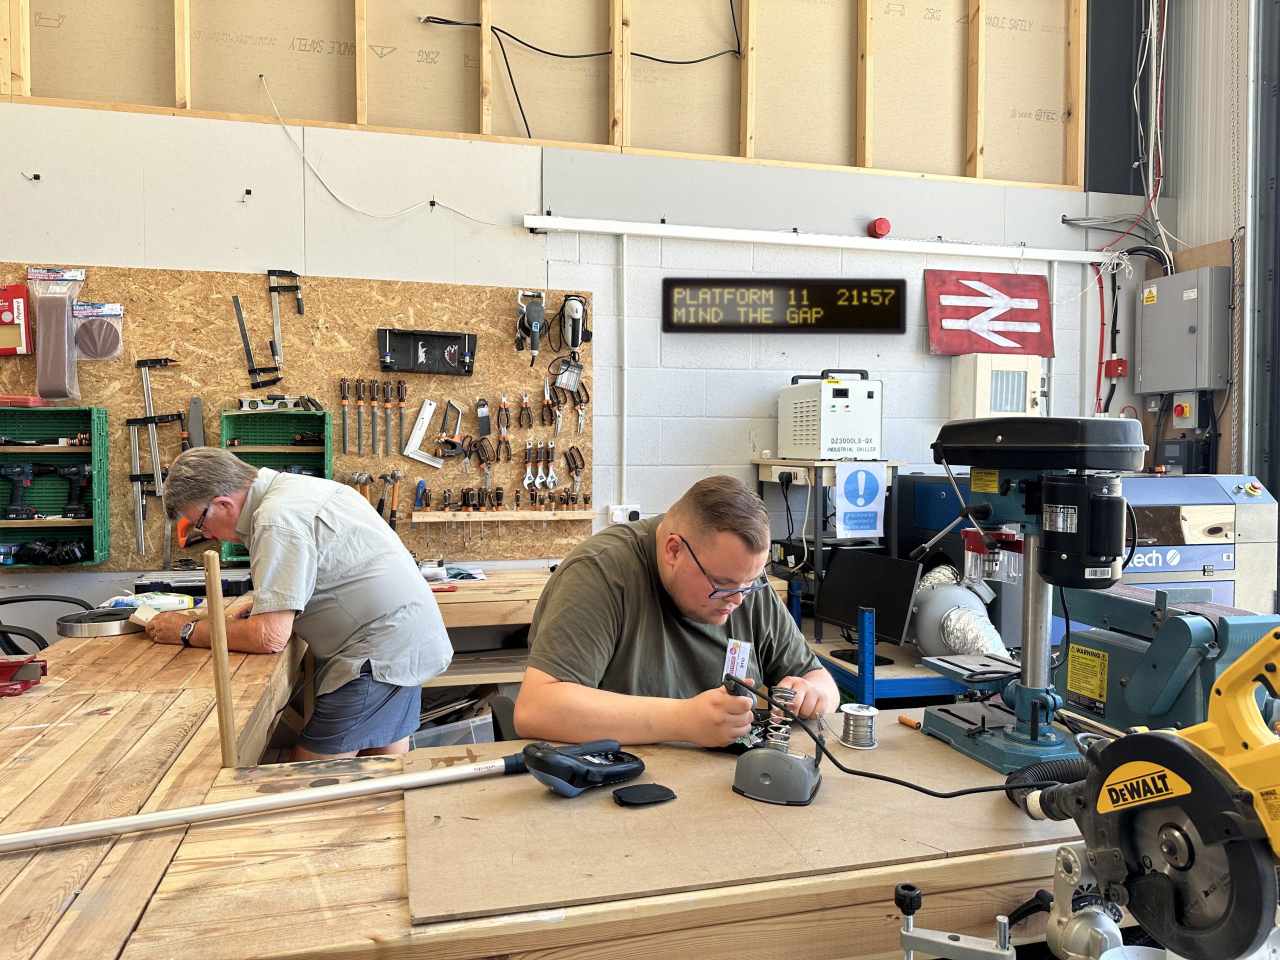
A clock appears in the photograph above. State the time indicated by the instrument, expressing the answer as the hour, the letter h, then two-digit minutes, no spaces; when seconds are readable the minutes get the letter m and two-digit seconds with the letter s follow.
21h57
